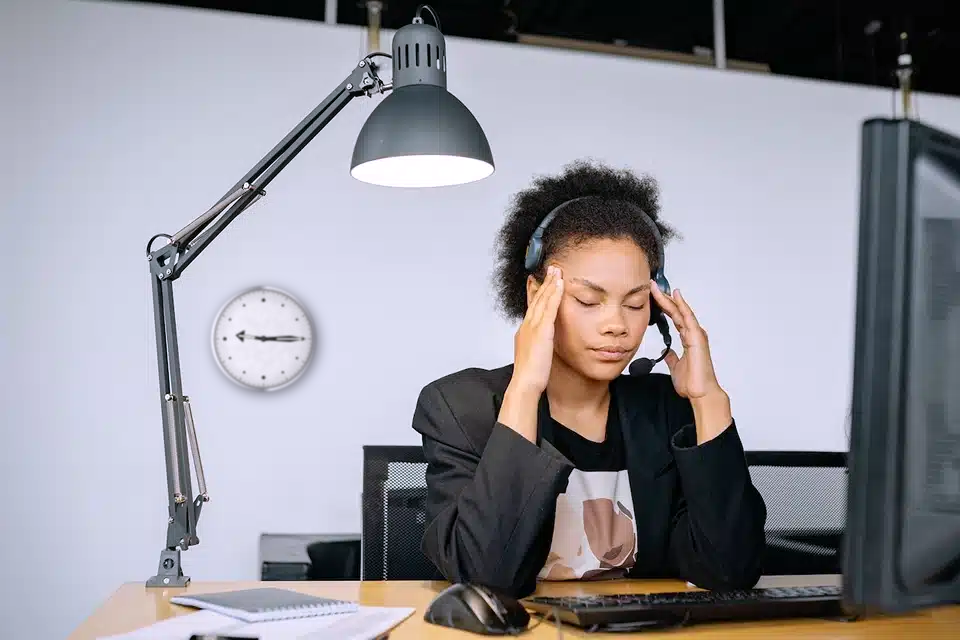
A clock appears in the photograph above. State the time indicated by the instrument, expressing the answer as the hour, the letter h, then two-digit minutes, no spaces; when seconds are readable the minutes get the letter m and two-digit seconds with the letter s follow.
9h15
